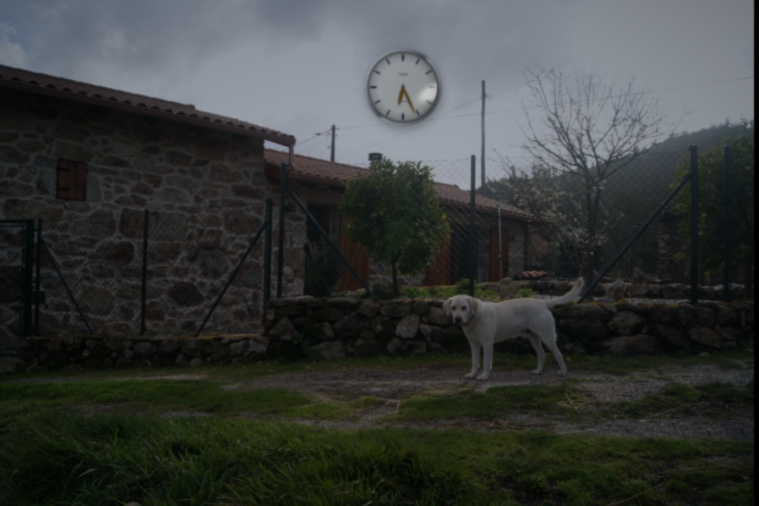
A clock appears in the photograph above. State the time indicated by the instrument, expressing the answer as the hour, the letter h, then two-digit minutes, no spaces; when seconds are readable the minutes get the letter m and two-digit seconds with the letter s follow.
6h26
